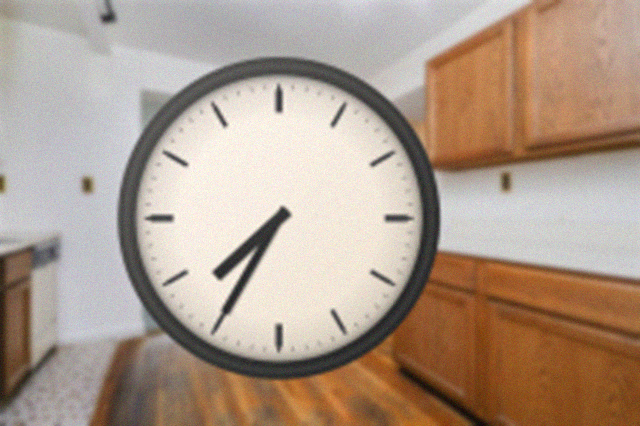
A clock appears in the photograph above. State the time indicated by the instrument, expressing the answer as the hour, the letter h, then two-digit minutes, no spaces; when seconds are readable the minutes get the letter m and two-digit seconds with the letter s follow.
7h35
